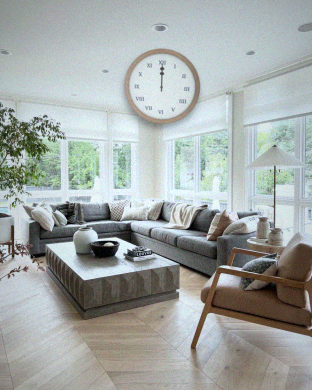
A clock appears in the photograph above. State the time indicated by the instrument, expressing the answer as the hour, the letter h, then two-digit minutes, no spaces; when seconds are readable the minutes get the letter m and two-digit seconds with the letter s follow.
12h00
